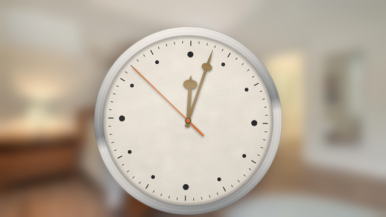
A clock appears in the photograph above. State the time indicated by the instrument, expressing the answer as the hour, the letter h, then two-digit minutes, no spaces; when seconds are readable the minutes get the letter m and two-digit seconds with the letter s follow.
12h02m52s
